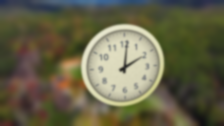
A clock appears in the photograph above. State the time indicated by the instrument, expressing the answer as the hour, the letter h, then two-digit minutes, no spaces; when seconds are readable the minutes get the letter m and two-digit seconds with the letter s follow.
2h01
